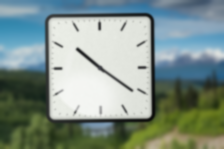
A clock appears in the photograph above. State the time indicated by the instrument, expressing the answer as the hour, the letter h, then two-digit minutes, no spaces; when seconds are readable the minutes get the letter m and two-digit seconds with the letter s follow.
10h21
